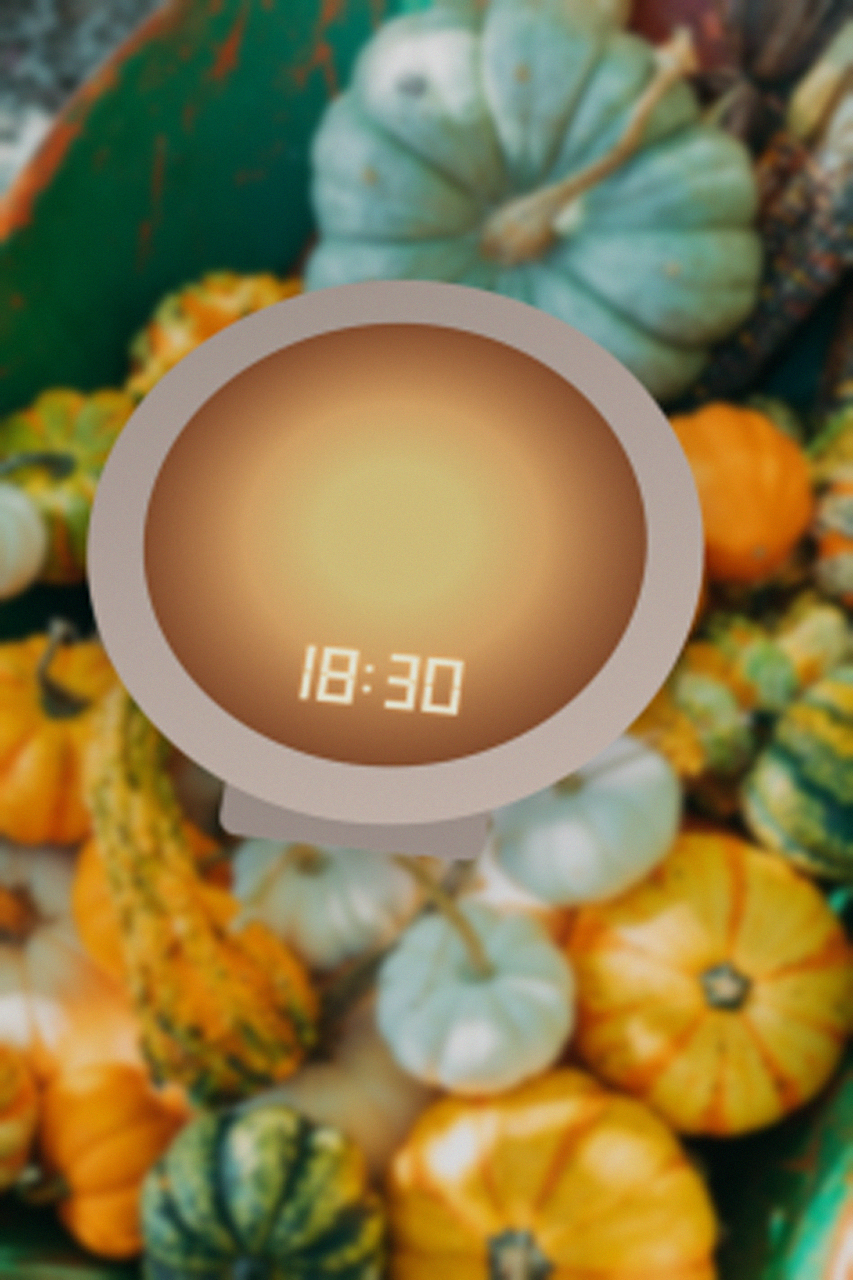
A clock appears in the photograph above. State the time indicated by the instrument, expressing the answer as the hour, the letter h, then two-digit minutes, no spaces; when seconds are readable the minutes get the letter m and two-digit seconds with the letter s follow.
18h30
